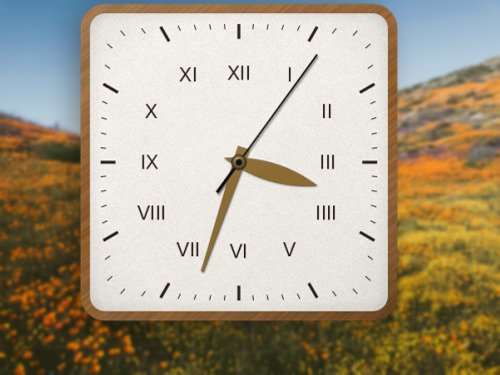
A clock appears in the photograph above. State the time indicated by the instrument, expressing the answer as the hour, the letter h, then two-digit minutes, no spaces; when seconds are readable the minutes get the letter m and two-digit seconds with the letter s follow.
3h33m06s
